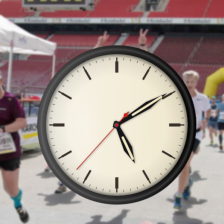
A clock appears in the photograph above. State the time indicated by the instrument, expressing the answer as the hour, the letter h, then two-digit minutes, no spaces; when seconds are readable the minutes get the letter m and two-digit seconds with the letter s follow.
5h09m37s
